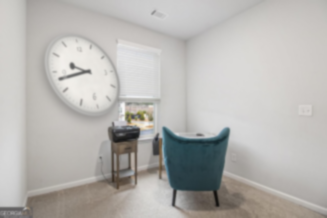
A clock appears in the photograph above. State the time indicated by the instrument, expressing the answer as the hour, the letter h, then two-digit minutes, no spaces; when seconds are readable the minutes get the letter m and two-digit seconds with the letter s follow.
9h43
